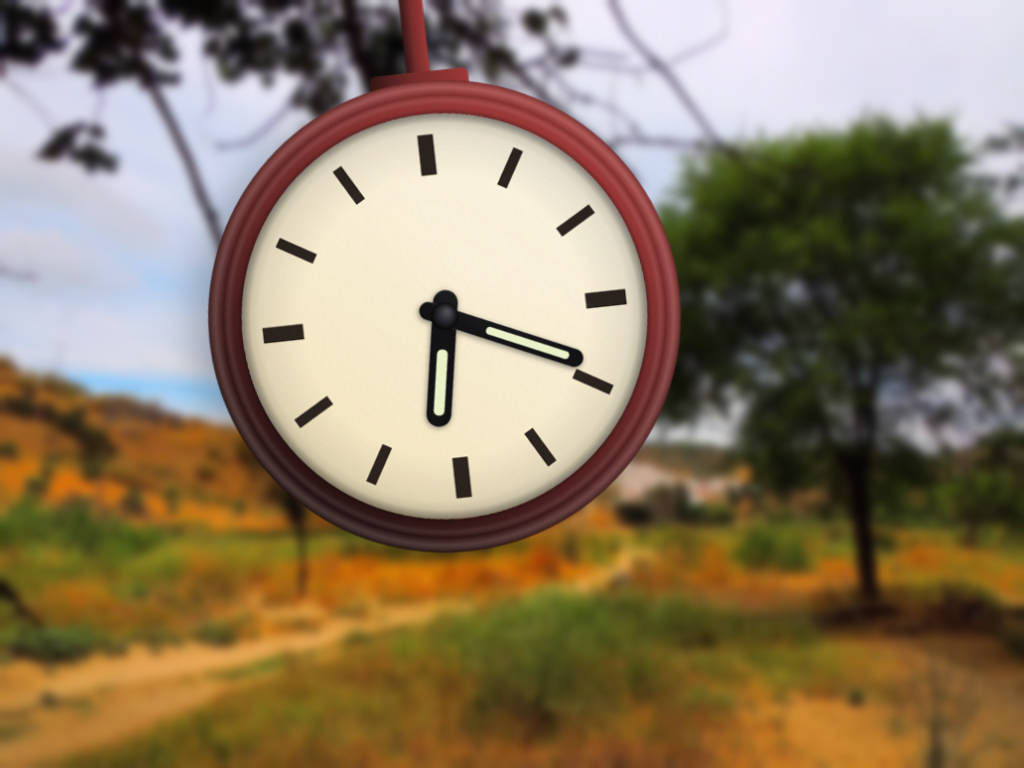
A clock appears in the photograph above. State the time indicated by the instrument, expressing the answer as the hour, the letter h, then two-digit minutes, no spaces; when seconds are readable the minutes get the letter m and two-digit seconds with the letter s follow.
6h19
